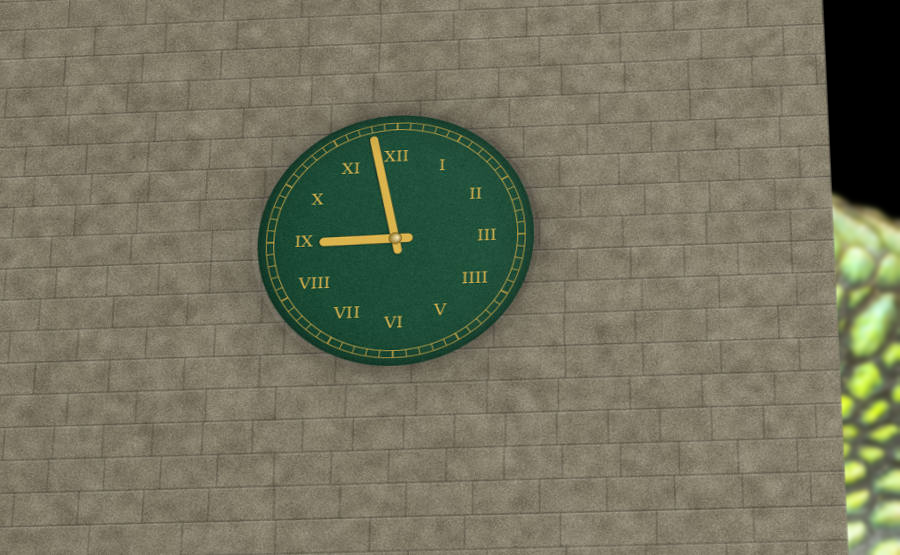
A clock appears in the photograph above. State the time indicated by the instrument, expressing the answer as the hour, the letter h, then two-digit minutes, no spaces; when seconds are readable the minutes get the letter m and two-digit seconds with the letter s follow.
8h58
